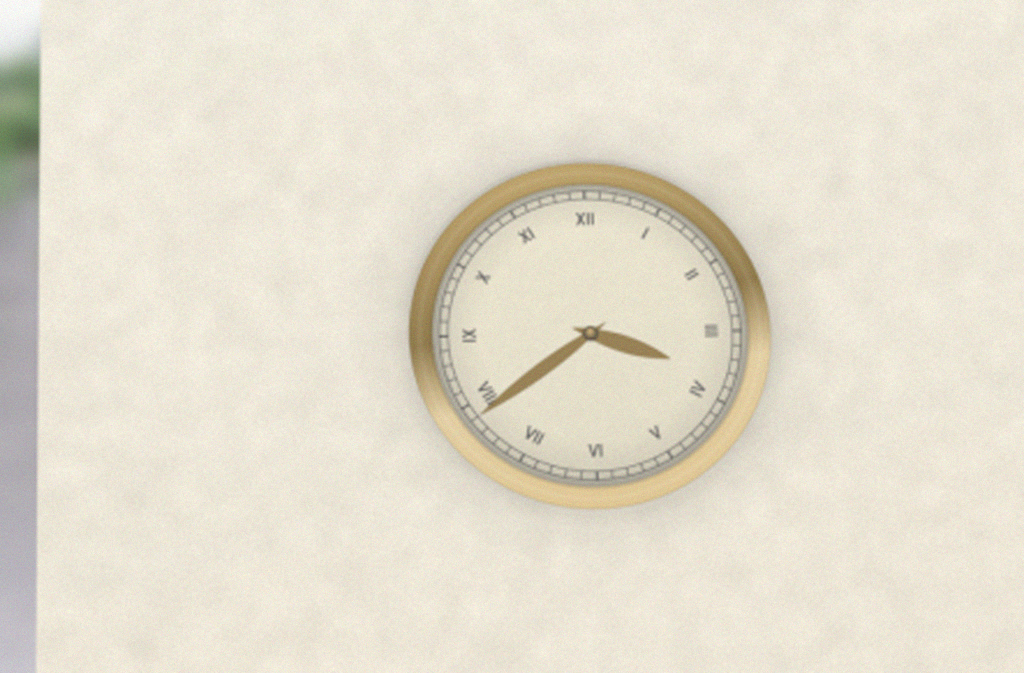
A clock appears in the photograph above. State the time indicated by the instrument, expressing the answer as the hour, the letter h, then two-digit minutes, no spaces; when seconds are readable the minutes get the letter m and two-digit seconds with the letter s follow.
3h39
